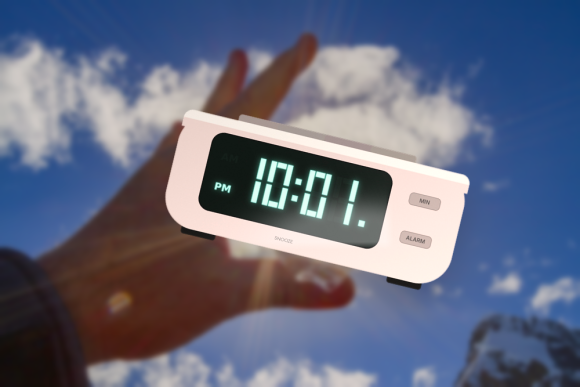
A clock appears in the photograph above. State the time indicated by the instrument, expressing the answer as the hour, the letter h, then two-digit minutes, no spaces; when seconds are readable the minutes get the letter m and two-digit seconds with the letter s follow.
10h01
